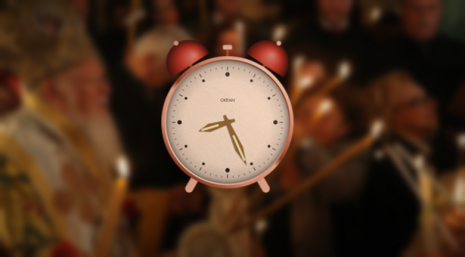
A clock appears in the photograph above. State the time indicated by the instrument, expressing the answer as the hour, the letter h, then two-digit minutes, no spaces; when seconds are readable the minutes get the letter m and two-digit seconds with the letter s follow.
8h26
